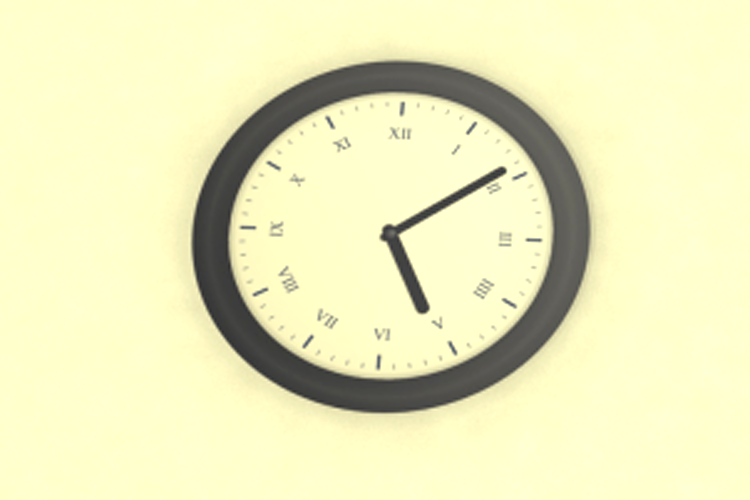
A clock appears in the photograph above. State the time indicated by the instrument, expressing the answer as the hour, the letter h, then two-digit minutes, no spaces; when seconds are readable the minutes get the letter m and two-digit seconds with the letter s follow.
5h09
